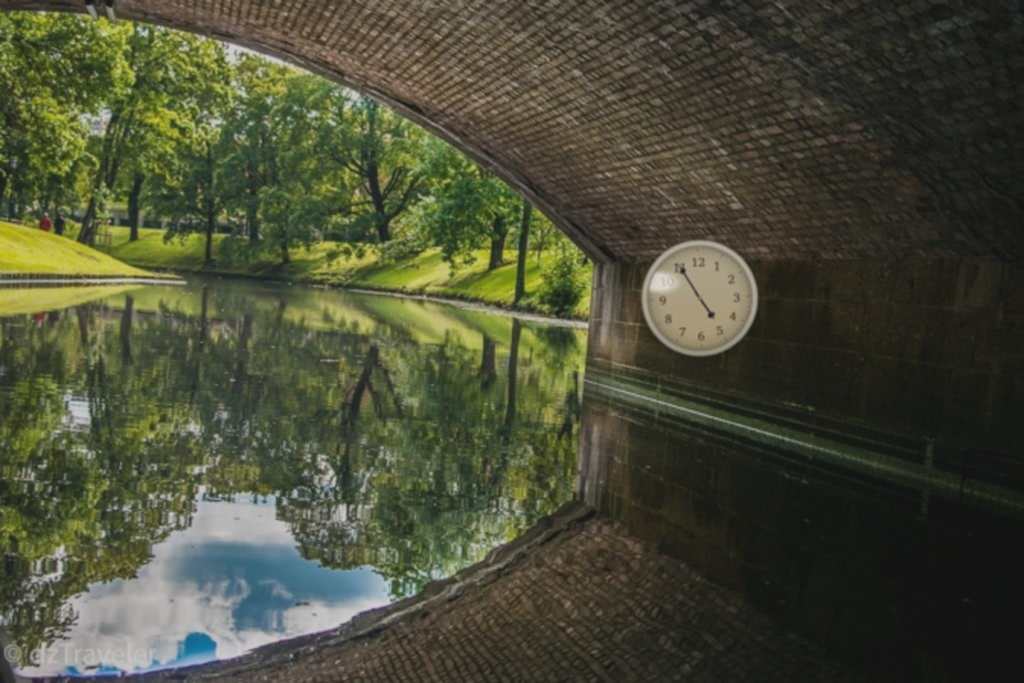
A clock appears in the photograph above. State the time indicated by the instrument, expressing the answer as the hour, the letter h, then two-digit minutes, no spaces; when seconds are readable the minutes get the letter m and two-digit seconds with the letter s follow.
4h55
